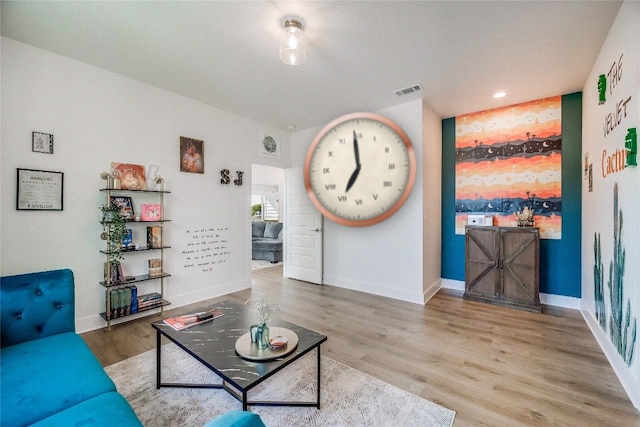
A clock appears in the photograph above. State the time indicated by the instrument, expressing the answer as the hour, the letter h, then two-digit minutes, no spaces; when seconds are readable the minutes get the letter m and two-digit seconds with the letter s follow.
6h59
